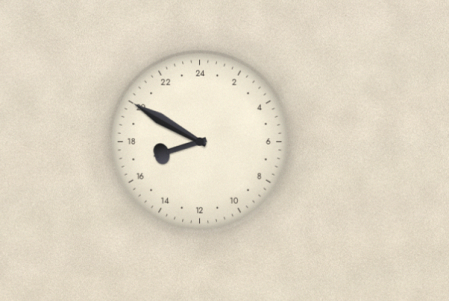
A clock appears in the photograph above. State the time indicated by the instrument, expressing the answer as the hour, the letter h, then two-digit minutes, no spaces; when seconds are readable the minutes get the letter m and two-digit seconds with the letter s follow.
16h50
